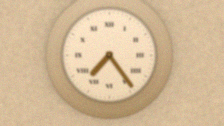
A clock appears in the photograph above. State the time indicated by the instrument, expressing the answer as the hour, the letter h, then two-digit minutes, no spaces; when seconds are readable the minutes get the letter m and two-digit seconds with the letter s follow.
7h24
